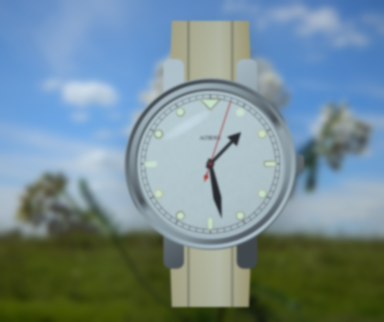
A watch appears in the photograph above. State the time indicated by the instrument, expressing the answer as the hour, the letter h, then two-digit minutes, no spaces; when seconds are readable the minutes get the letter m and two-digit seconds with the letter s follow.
1h28m03s
